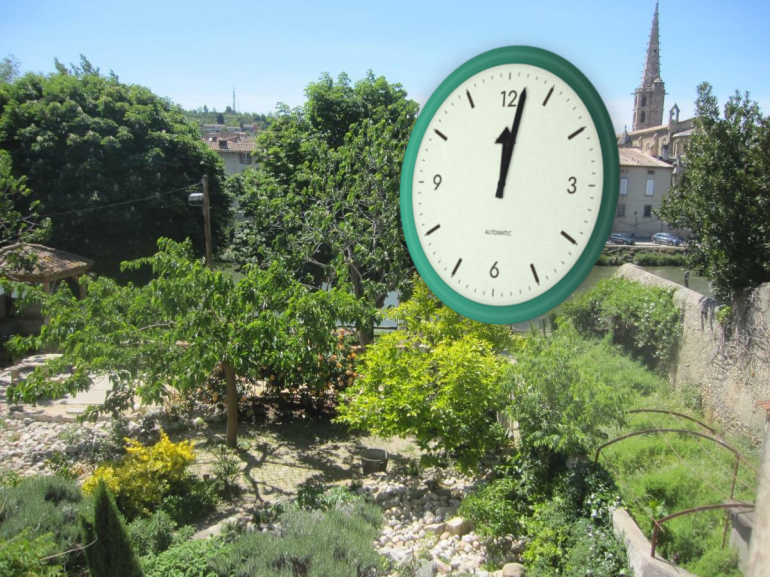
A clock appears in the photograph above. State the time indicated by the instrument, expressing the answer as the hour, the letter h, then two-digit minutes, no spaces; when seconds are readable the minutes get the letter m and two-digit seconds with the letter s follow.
12h02
